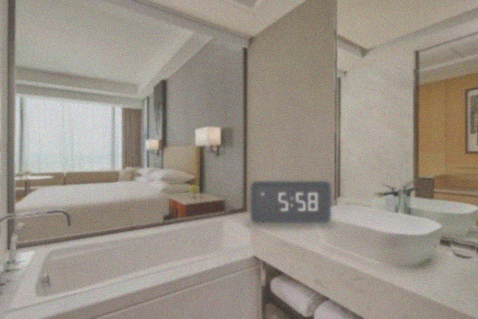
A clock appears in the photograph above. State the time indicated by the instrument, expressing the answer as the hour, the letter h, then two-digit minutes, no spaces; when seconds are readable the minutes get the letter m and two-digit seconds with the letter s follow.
5h58
